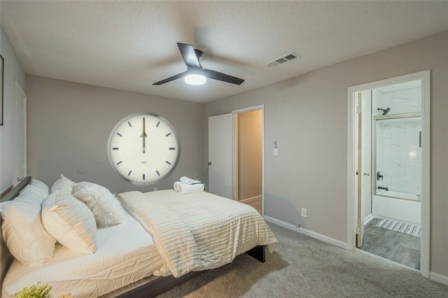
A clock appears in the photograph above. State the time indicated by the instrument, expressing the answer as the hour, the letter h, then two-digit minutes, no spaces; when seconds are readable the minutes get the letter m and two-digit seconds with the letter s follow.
12h00
